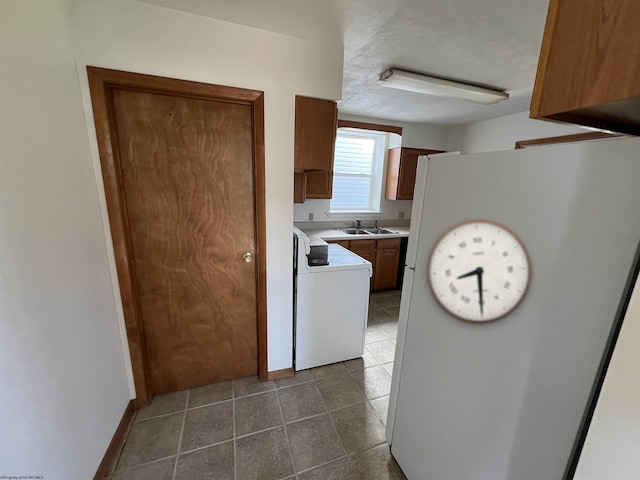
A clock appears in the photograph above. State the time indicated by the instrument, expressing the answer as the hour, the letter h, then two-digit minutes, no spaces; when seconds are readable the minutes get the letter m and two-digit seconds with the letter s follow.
8h30
